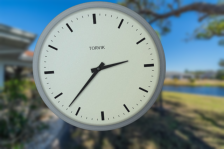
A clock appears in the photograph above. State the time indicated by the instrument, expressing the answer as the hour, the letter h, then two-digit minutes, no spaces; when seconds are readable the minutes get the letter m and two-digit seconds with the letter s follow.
2h37
